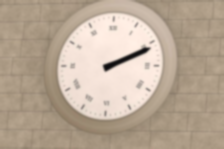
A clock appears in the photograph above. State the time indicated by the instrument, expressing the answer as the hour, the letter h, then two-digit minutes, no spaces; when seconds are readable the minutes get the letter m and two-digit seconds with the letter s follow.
2h11
